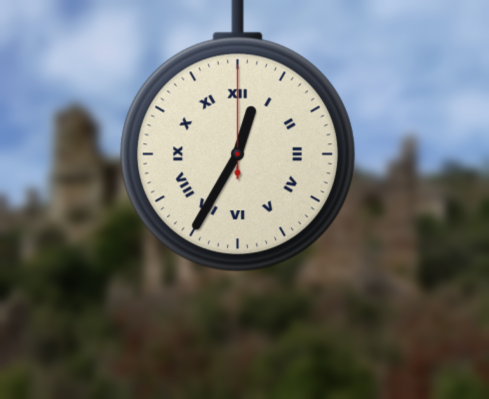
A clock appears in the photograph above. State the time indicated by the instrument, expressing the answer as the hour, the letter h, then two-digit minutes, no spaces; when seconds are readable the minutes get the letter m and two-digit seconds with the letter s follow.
12h35m00s
